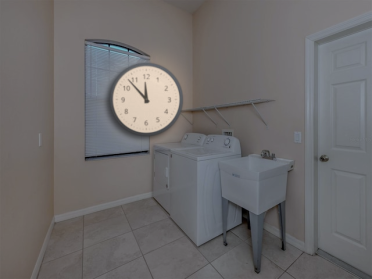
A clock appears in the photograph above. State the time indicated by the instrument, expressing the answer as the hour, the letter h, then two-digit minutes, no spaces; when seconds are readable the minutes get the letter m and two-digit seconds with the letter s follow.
11h53
